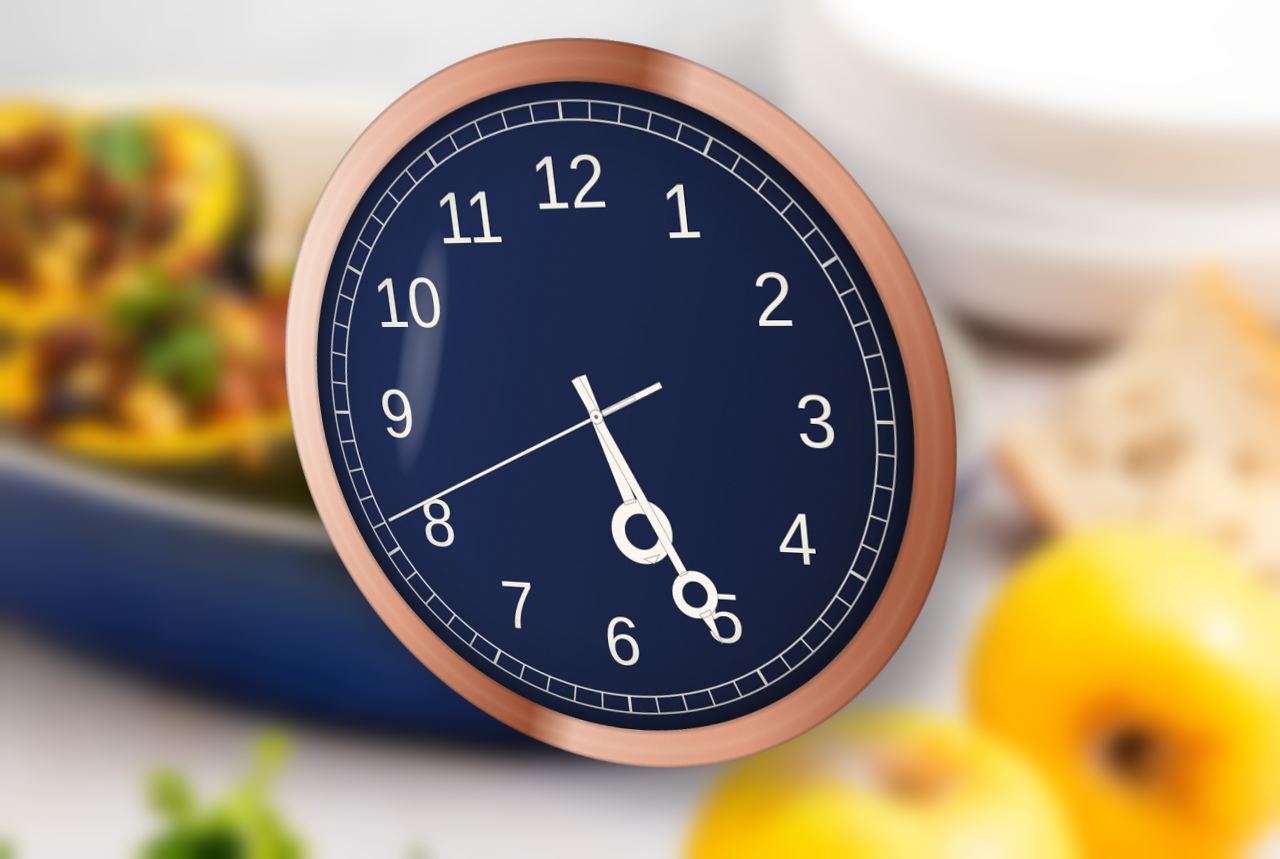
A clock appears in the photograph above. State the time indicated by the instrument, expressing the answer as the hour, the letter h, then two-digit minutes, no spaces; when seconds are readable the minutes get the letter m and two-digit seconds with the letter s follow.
5h25m41s
